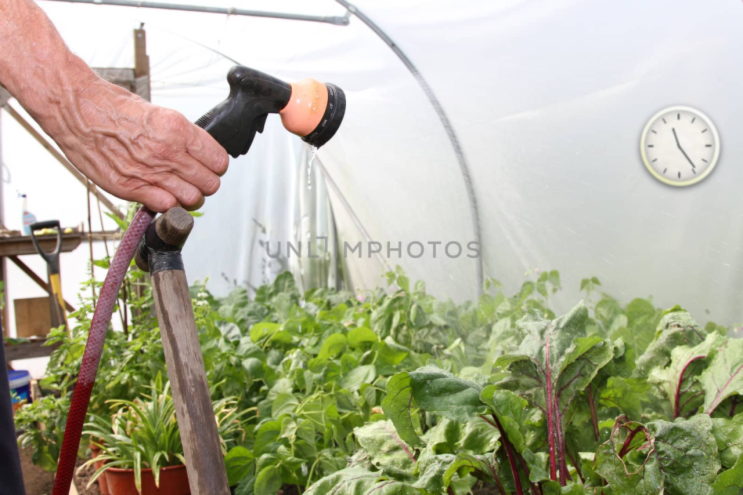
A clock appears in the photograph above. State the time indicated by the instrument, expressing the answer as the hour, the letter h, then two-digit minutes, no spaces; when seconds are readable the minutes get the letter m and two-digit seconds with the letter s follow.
11h24
